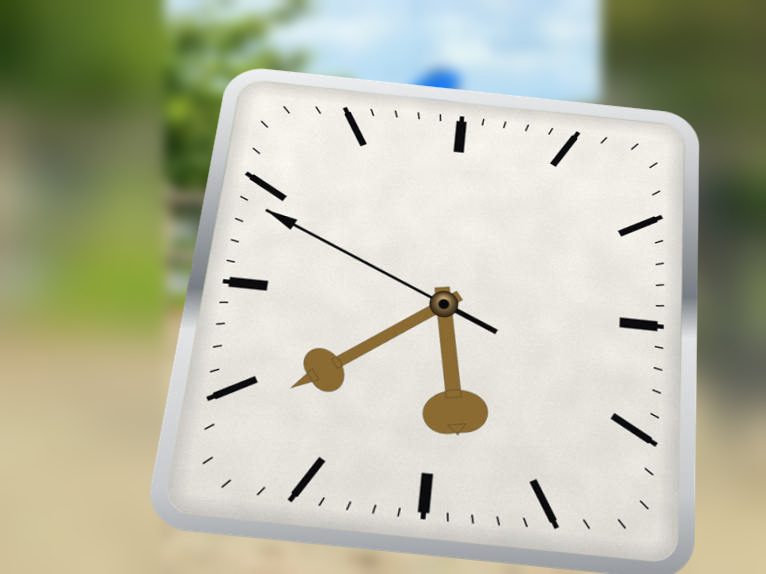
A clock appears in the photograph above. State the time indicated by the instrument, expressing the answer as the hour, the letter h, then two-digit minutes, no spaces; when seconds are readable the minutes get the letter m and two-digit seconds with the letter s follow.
5h38m49s
